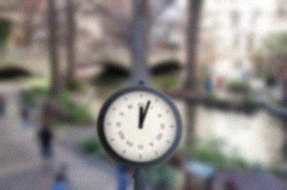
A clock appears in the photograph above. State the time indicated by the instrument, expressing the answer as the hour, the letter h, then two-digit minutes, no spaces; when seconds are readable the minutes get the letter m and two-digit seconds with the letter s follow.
12h03
